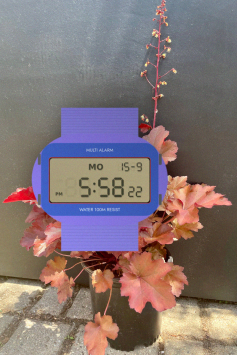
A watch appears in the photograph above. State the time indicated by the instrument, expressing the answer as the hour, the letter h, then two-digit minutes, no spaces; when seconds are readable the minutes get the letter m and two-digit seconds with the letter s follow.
5h58m22s
